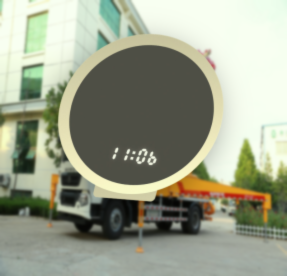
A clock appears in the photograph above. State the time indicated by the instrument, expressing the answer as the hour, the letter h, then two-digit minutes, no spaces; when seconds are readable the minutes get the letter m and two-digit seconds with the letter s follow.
11h06
